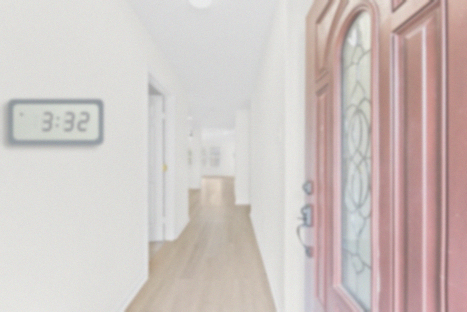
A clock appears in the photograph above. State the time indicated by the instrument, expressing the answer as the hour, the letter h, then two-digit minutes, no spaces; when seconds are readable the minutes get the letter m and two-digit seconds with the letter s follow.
3h32
